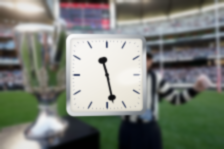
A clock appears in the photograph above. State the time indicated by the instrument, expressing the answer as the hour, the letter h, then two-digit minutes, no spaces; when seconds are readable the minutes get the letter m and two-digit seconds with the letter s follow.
11h28
